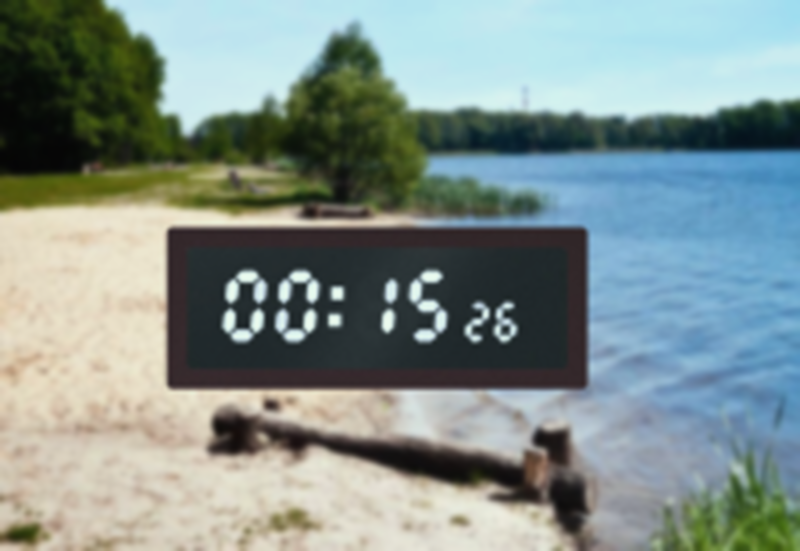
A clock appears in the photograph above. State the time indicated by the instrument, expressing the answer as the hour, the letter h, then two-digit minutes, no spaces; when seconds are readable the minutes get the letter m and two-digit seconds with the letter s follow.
0h15m26s
